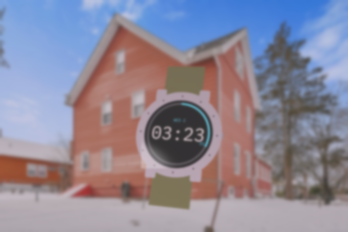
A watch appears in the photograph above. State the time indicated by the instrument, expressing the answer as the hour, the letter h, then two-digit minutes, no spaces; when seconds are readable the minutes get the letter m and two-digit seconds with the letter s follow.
3h23
